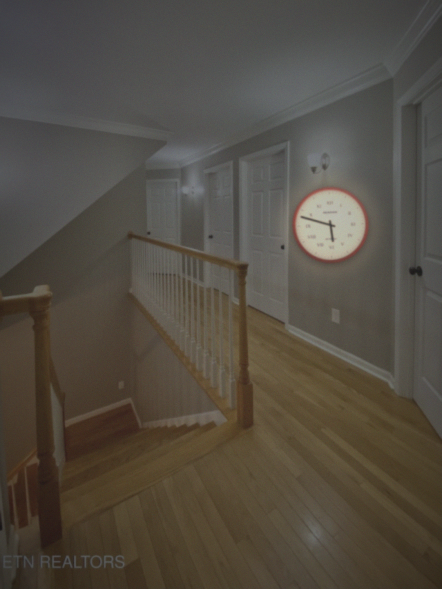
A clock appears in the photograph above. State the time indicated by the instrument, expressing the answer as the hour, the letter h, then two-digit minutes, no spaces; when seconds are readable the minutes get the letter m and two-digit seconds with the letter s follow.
5h48
